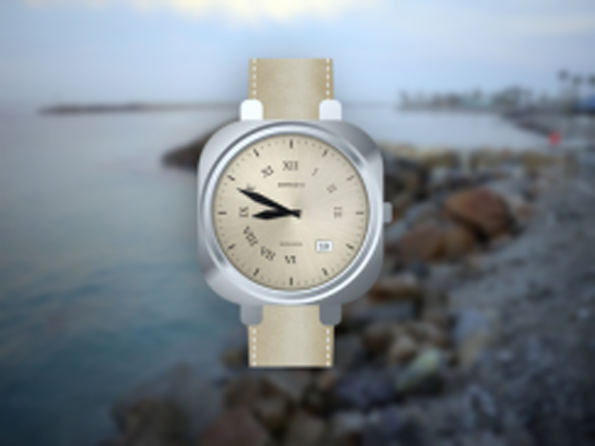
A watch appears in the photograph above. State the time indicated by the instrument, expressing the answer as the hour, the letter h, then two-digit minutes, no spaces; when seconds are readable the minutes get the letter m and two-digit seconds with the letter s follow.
8h49
